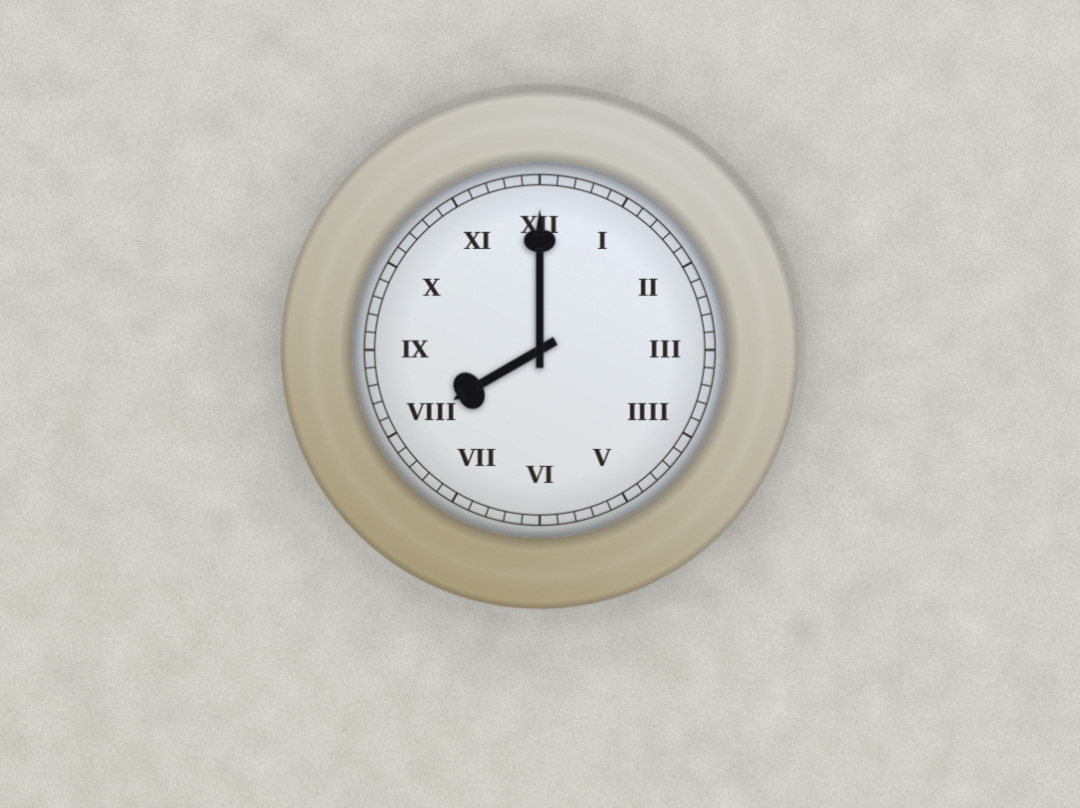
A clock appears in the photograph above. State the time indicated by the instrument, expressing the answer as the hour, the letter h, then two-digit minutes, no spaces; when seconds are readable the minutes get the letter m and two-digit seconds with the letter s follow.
8h00
